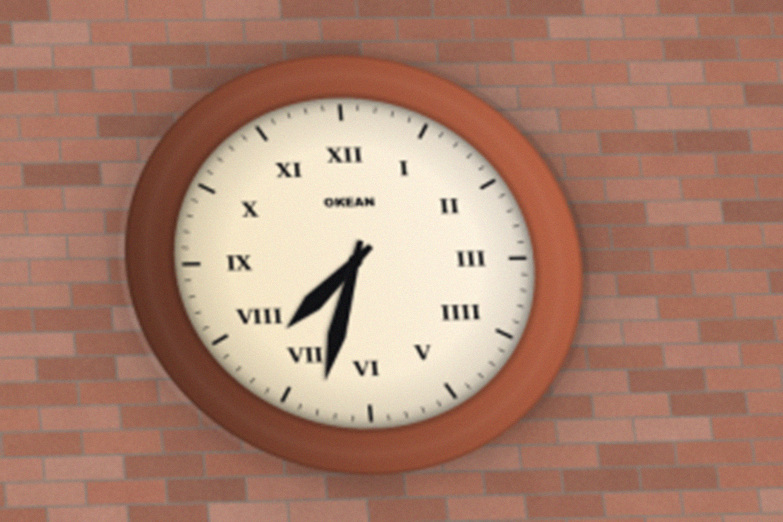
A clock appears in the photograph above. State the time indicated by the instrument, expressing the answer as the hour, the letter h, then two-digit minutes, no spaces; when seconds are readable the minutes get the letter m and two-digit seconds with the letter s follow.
7h33
